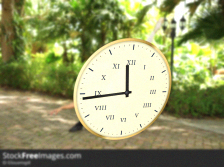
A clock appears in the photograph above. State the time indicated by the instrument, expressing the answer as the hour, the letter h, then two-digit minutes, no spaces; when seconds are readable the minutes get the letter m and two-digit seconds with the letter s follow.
11h44
